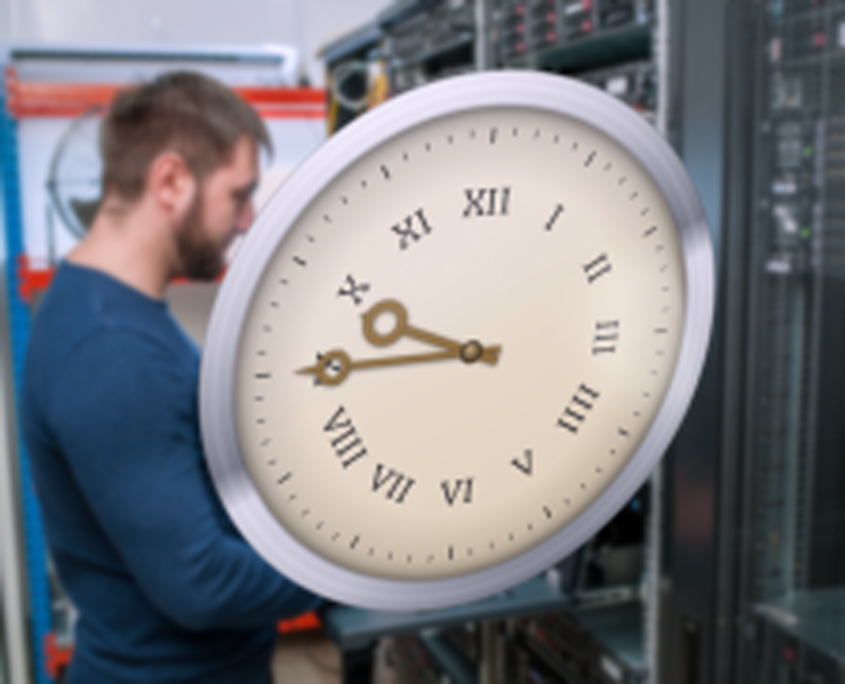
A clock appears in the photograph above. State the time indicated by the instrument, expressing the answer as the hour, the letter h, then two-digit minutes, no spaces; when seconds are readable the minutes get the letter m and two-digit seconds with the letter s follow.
9h45
